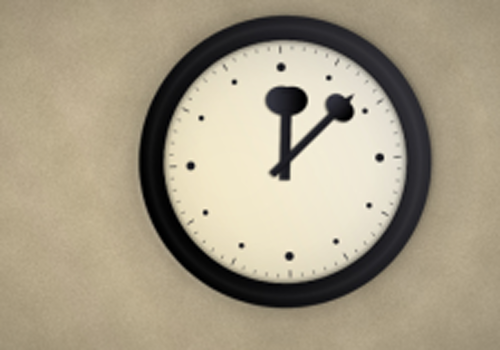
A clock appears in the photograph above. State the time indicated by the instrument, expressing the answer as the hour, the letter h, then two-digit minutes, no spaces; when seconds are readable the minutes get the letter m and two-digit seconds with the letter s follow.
12h08
